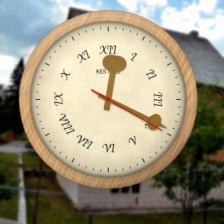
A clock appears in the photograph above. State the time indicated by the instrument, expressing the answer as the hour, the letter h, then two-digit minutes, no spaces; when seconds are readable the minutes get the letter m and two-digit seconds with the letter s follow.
12h19m20s
